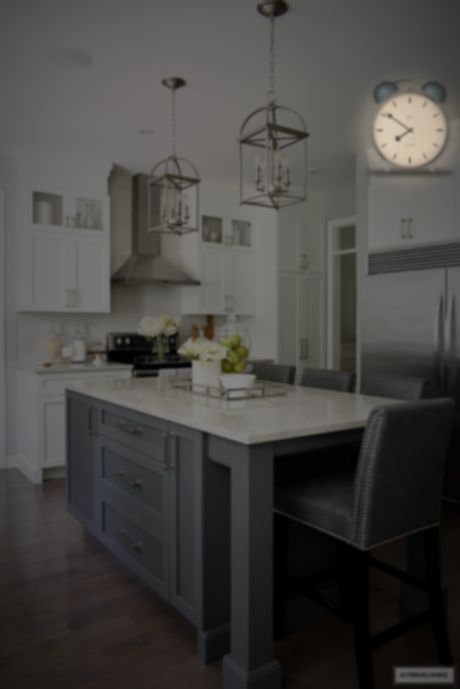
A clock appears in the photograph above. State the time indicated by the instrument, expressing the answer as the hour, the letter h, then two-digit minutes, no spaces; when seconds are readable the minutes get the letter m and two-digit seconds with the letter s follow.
7h51
